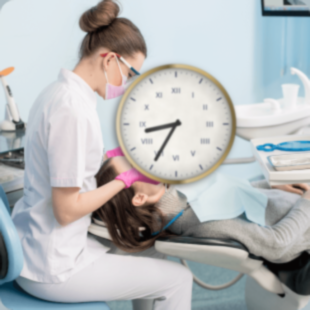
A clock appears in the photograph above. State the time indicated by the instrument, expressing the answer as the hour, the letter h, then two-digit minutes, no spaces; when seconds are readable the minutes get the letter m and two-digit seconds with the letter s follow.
8h35
